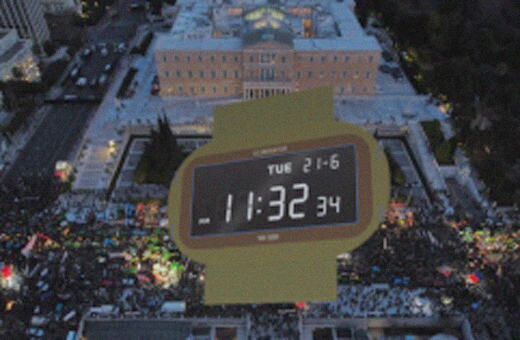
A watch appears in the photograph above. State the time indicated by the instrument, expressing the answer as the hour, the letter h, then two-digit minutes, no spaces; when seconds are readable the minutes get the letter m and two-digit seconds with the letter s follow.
11h32m34s
